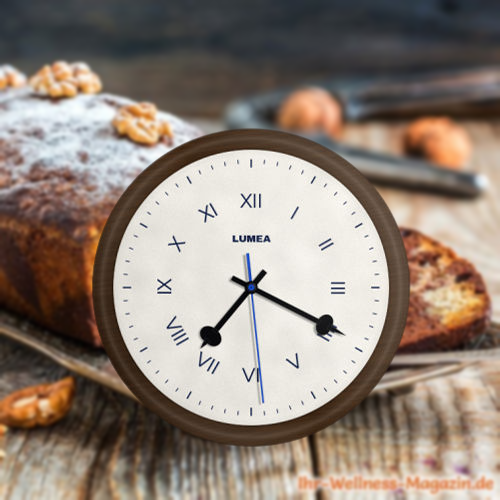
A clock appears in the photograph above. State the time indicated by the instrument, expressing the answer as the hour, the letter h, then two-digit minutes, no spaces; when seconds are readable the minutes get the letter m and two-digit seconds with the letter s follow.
7h19m29s
